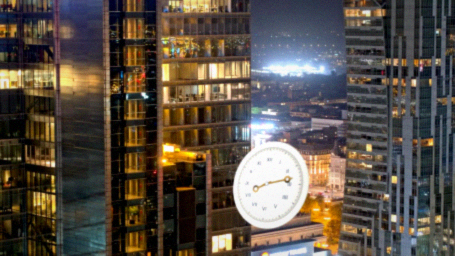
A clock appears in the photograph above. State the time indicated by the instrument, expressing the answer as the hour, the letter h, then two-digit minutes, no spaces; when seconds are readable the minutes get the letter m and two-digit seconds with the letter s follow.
8h13
